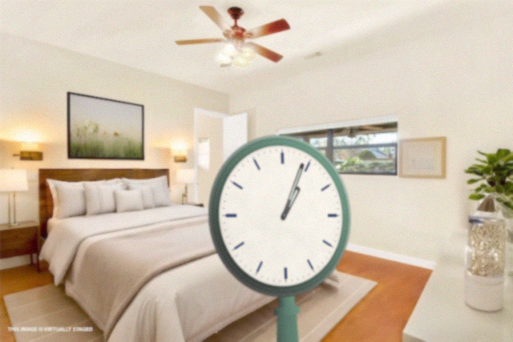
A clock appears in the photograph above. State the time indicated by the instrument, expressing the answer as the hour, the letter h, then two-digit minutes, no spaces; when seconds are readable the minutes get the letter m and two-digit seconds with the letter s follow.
1h04
